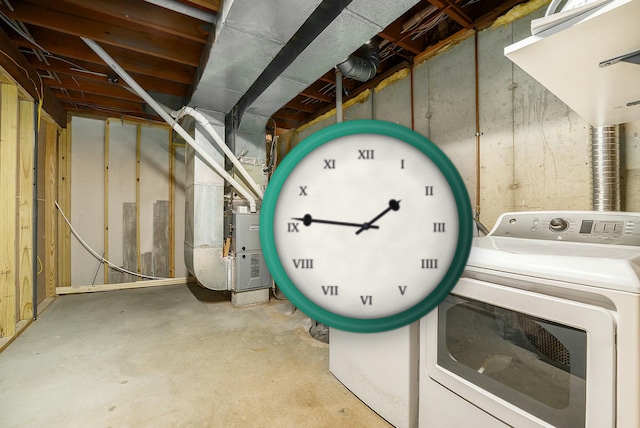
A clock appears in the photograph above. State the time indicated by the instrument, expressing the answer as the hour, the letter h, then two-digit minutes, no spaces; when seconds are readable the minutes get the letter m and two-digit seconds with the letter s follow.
1h46
